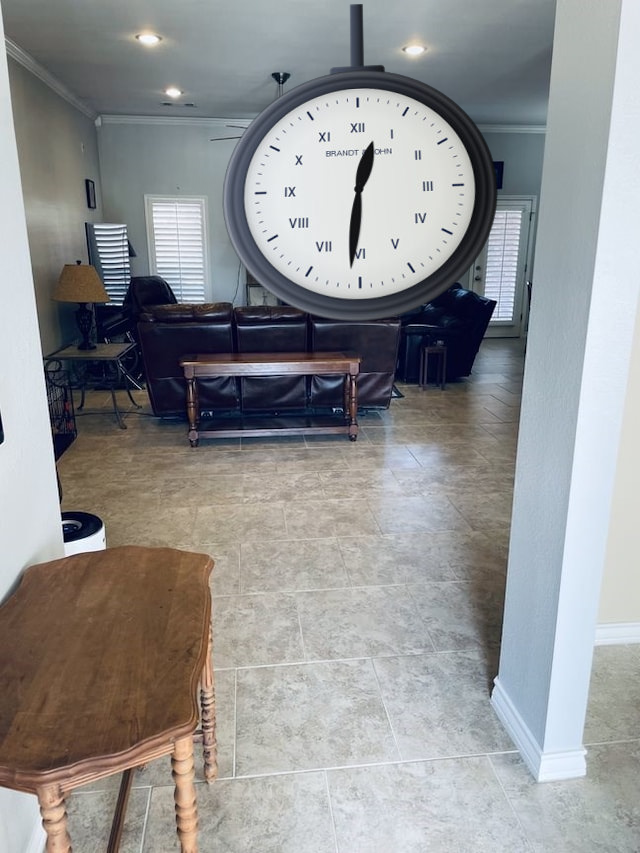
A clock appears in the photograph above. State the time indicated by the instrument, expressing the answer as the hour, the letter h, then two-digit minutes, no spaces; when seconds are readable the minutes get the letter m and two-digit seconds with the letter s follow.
12h31
